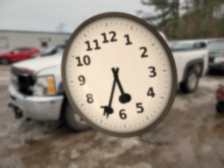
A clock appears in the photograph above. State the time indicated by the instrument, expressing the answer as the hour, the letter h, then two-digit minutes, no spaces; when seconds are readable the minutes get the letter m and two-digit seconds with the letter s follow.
5h34
